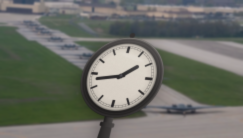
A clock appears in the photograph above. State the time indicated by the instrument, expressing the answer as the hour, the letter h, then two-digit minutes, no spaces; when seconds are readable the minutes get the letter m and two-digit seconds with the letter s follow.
1h43
